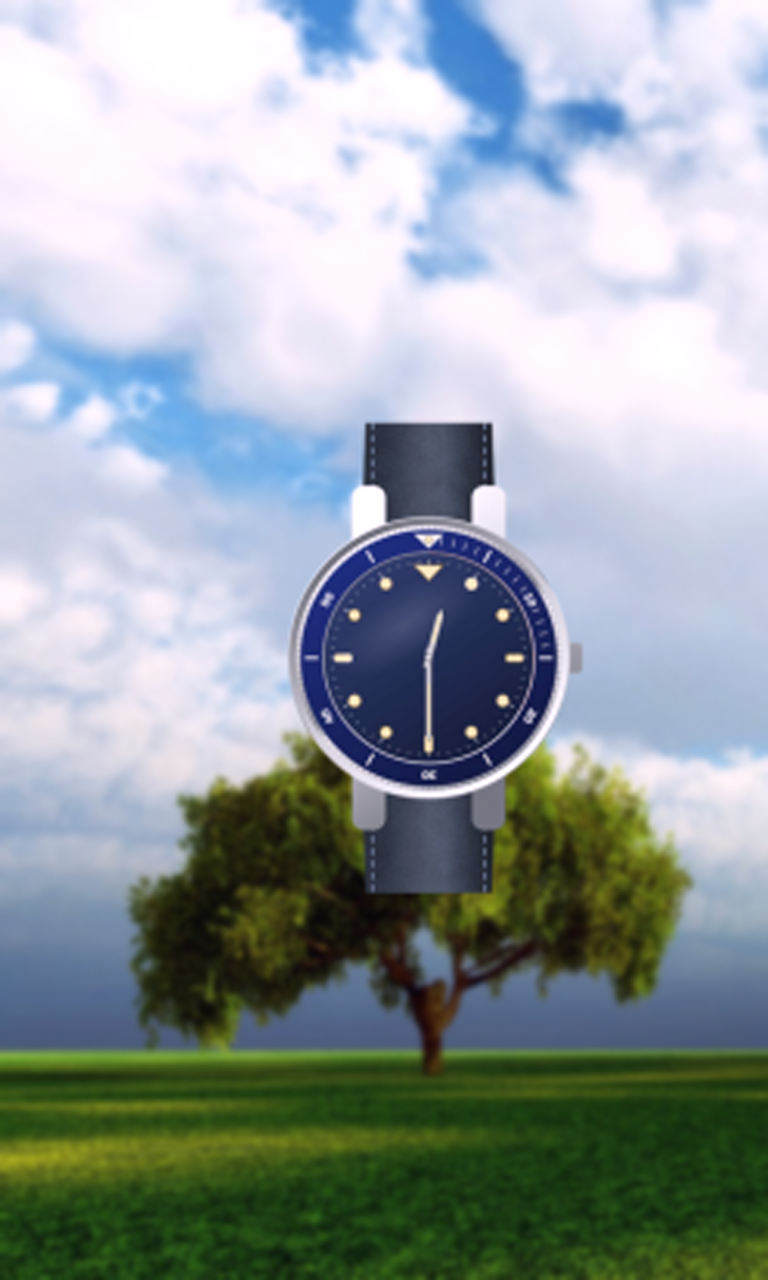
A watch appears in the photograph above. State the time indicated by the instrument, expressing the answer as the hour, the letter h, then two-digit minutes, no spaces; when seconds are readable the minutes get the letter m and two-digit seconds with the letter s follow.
12h30
